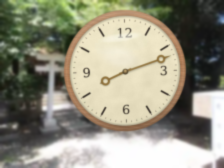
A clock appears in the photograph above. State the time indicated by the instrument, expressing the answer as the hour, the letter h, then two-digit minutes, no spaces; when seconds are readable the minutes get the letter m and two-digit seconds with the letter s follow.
8h12
